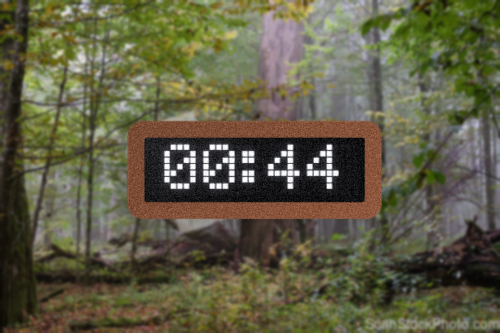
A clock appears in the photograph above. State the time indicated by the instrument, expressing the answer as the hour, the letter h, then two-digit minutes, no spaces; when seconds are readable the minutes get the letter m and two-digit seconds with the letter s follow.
0h44
